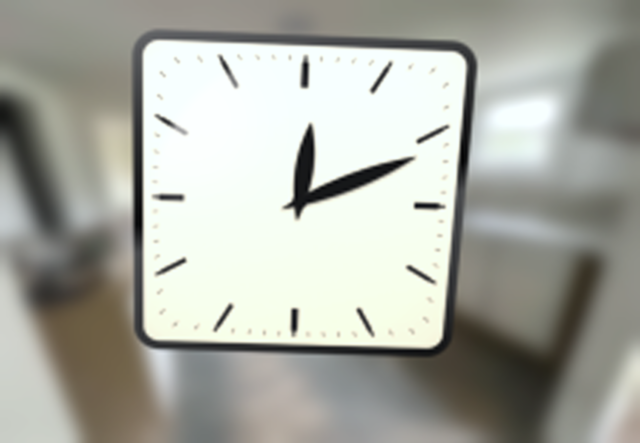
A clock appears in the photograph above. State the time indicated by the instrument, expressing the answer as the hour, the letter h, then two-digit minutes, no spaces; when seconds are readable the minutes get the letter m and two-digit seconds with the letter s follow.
12h11
